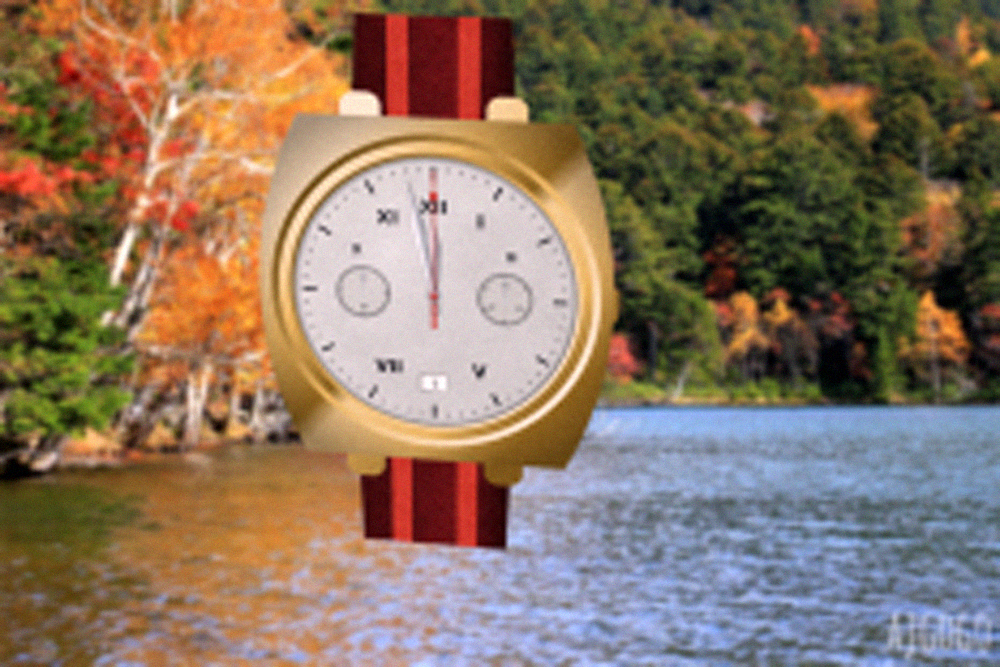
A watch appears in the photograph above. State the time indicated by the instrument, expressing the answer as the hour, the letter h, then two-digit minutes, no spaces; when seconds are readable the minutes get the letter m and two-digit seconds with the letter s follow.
11h58
